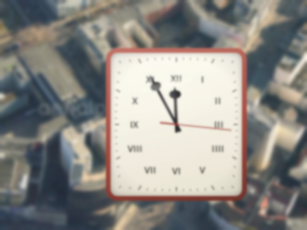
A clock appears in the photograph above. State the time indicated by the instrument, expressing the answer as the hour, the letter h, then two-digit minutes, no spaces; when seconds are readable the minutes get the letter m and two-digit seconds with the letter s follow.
11h55m16s
